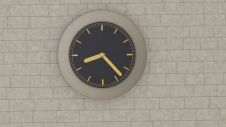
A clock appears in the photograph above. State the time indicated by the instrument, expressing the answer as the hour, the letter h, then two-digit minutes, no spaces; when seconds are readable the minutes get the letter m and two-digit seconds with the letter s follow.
8h23
